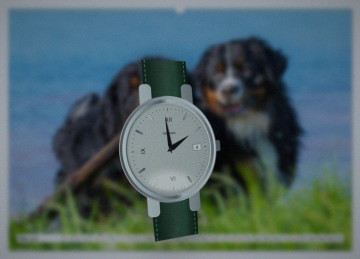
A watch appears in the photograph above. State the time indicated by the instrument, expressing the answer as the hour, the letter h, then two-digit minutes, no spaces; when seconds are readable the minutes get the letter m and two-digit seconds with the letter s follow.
1h59
